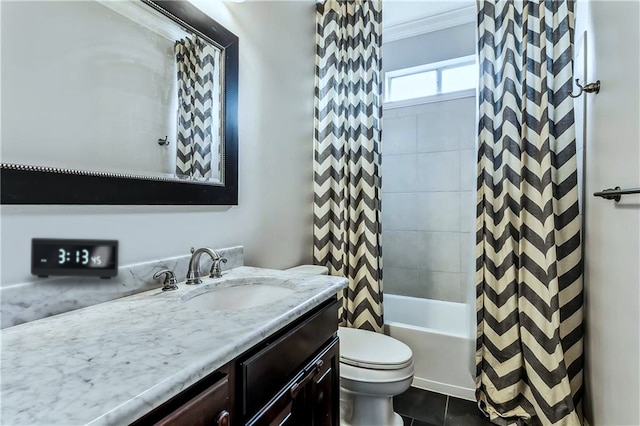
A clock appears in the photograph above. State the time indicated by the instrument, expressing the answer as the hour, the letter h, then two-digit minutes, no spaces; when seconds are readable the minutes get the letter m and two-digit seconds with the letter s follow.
3h13
